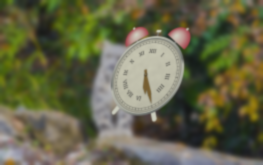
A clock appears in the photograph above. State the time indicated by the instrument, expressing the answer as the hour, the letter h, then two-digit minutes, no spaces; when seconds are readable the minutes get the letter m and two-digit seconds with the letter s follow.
5h25
